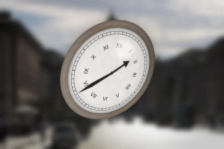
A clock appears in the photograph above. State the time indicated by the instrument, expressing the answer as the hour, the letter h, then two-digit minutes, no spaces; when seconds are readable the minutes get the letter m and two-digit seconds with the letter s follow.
1h39
